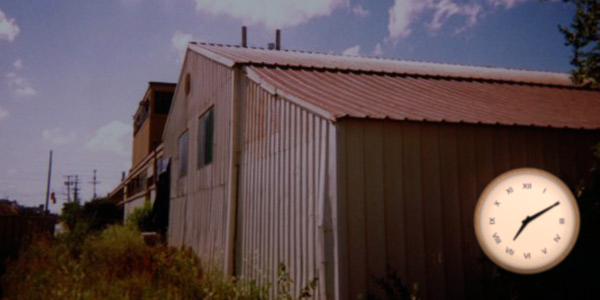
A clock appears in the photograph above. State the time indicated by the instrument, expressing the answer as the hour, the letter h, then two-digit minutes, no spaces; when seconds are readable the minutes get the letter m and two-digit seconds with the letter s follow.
7h10
